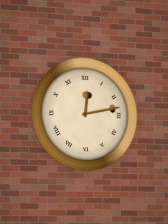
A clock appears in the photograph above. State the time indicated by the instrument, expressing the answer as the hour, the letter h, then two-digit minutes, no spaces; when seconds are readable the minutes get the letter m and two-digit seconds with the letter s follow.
12h13
